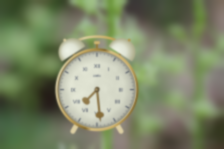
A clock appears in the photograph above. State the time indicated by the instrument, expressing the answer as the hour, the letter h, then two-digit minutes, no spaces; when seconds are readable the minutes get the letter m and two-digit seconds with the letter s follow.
7h29
